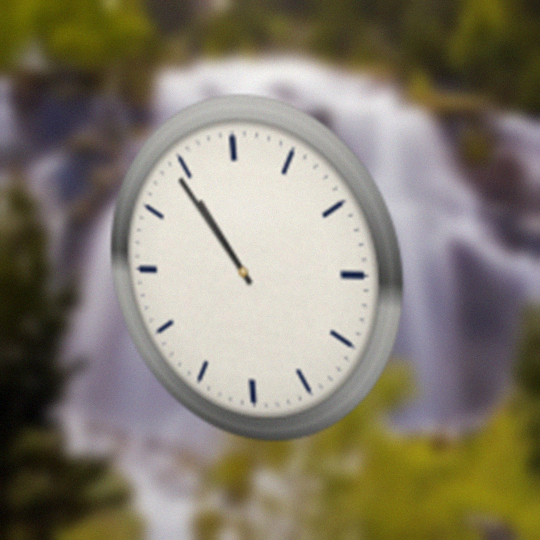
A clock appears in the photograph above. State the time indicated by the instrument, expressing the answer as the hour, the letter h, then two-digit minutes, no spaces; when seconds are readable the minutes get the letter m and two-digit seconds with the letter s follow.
10h54
